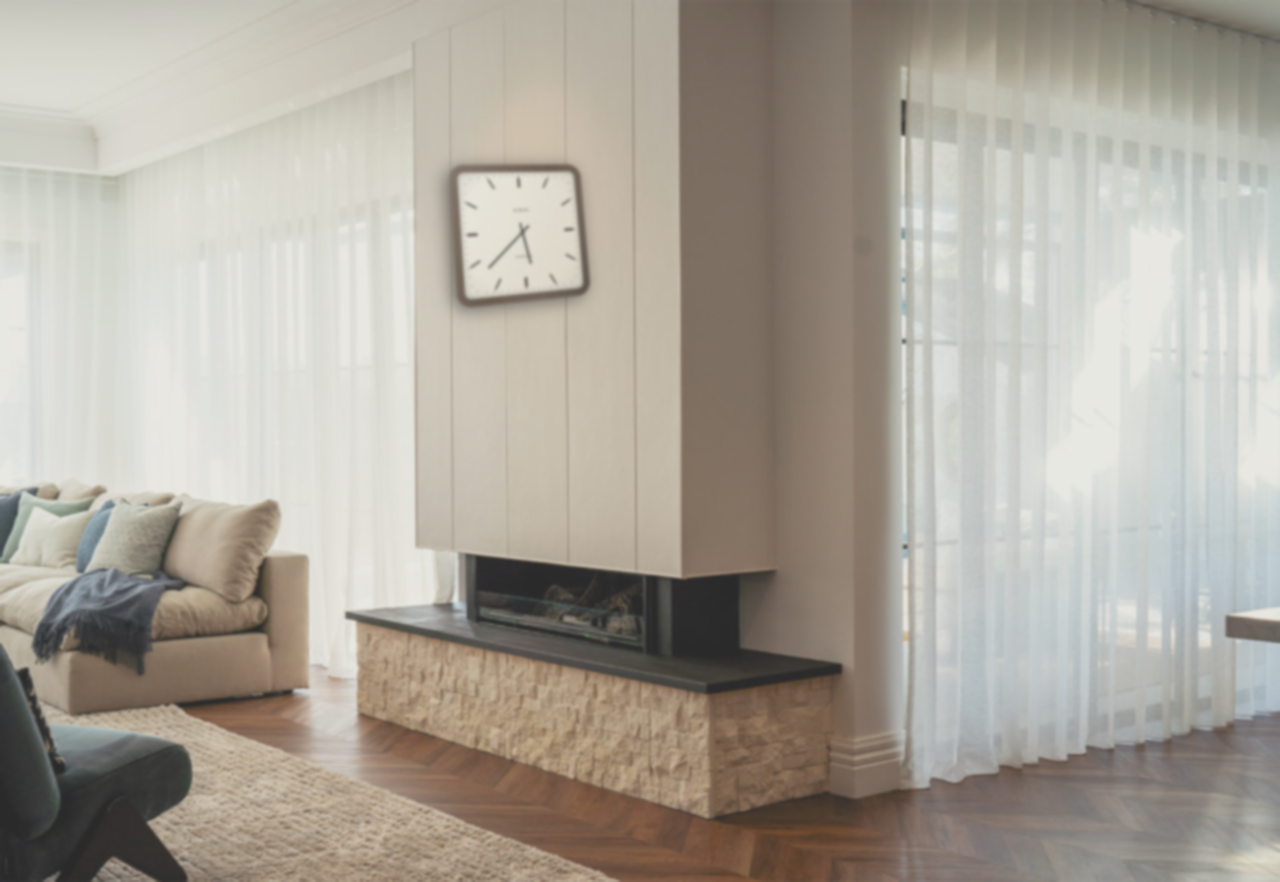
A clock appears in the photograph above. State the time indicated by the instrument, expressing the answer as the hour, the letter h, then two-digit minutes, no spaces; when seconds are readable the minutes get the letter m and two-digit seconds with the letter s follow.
5h38
